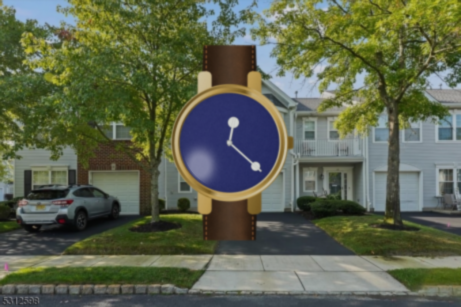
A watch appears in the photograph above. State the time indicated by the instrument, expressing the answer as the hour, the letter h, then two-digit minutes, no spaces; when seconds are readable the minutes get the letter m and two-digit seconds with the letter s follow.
12h22
